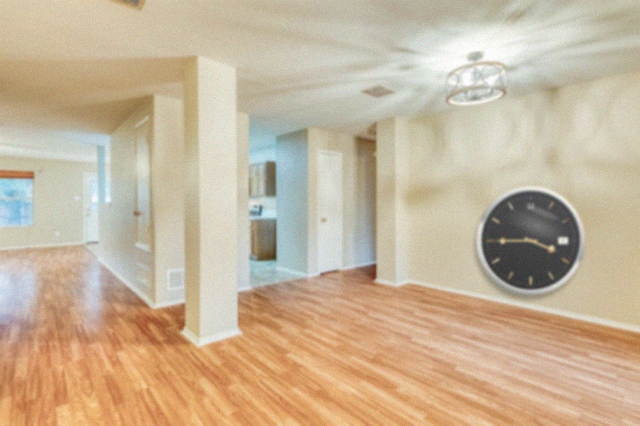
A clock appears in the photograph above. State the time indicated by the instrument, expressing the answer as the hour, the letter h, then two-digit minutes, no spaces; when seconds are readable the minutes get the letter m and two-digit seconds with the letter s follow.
3h45
